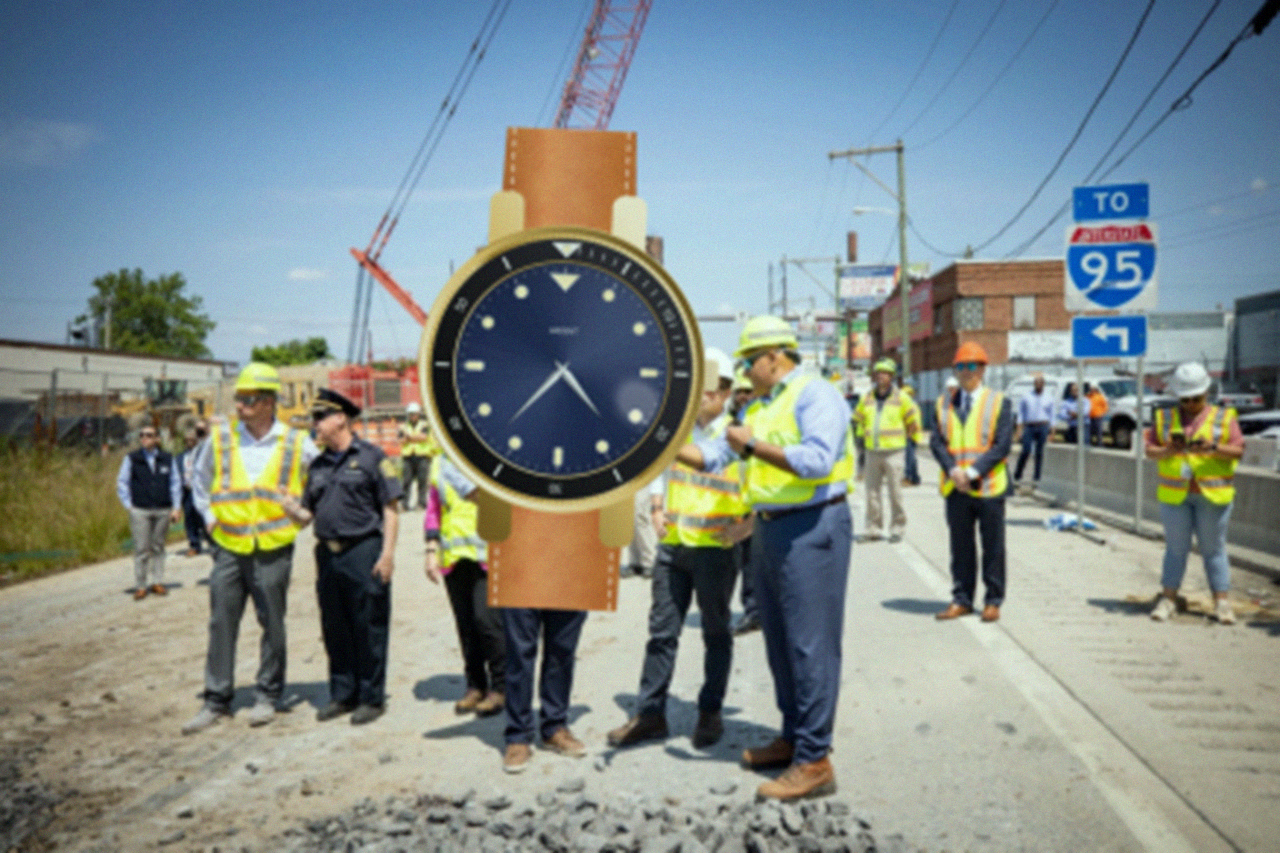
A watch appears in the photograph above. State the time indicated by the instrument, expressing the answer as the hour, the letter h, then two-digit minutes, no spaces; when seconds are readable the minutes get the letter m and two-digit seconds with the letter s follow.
4h37
